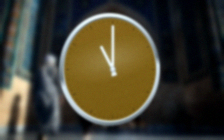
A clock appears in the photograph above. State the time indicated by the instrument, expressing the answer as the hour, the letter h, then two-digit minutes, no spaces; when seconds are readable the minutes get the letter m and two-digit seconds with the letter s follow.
11h00
